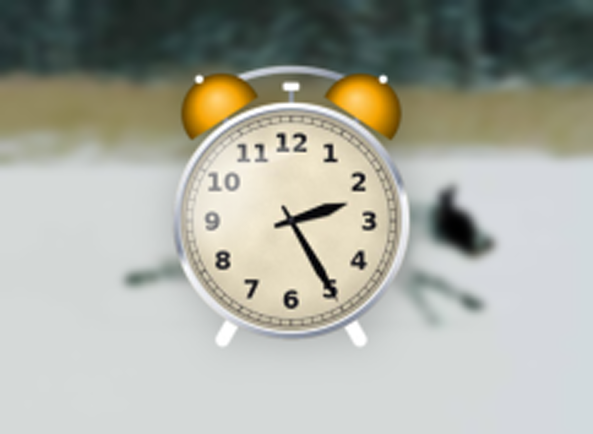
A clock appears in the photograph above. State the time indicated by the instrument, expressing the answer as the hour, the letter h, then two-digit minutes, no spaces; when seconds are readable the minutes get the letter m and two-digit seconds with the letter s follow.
2h25
